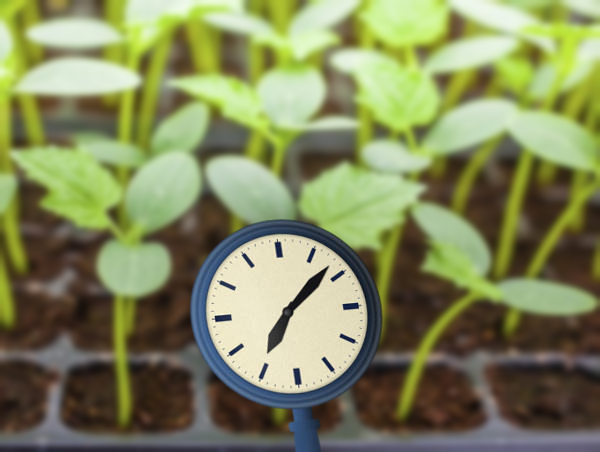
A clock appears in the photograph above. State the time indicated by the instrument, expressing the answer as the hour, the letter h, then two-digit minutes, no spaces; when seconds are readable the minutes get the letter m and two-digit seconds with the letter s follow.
7h08
